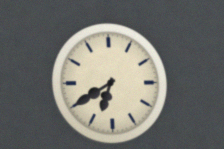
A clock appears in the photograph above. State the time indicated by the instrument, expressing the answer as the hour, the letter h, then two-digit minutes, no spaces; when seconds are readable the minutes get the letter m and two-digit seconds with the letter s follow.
6h40
